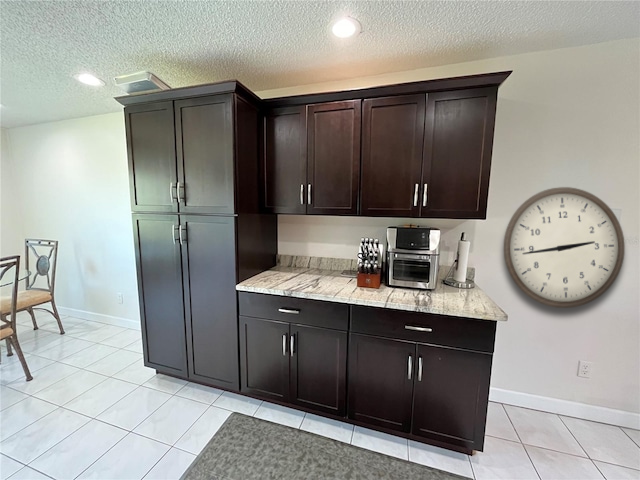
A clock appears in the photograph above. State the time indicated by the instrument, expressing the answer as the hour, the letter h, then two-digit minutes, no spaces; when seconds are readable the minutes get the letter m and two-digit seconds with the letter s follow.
2h44
